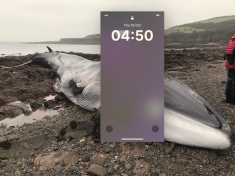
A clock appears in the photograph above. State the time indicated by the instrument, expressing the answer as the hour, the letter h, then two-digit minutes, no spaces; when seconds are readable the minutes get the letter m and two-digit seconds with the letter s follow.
4h50
